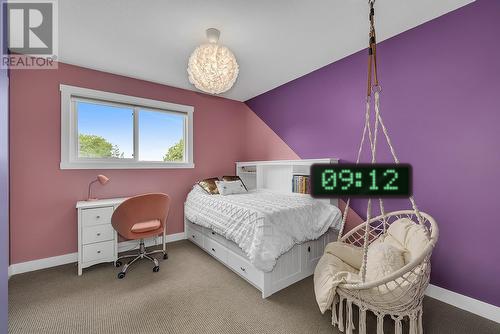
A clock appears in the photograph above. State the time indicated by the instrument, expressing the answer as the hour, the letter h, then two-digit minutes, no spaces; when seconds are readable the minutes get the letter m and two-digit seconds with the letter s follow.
9h12
